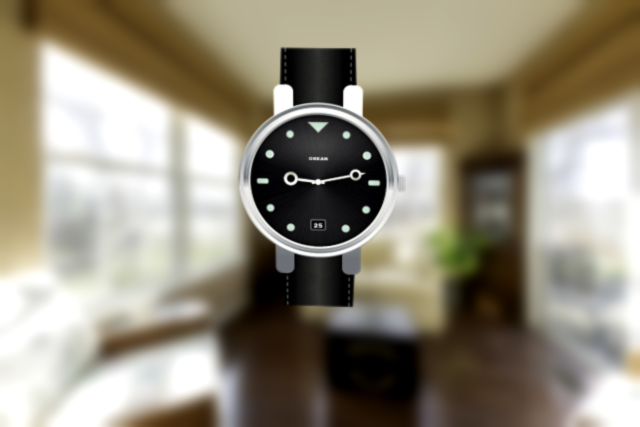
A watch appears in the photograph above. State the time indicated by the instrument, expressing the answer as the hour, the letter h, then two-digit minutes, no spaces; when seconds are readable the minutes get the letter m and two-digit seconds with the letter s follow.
9h13
